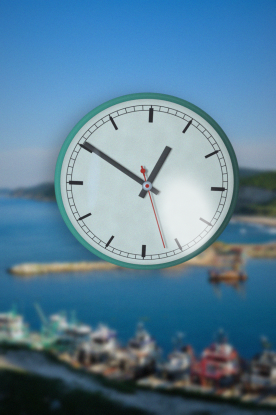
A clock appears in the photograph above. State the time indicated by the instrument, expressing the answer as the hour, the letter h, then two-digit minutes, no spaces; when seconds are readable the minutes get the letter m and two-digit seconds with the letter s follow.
12h50m27s
